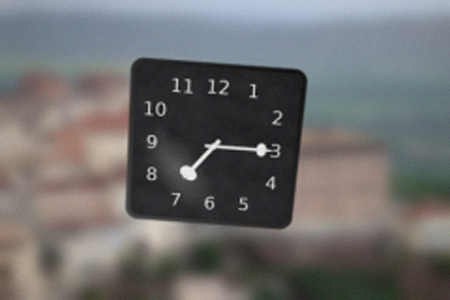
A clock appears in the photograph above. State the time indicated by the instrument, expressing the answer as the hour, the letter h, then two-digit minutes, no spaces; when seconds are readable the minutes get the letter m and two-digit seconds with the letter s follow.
7h15
